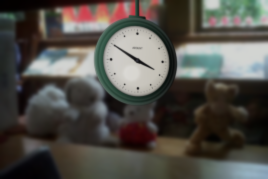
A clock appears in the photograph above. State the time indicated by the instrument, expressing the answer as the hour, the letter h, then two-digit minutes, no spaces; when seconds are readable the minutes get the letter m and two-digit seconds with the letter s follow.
3h50
